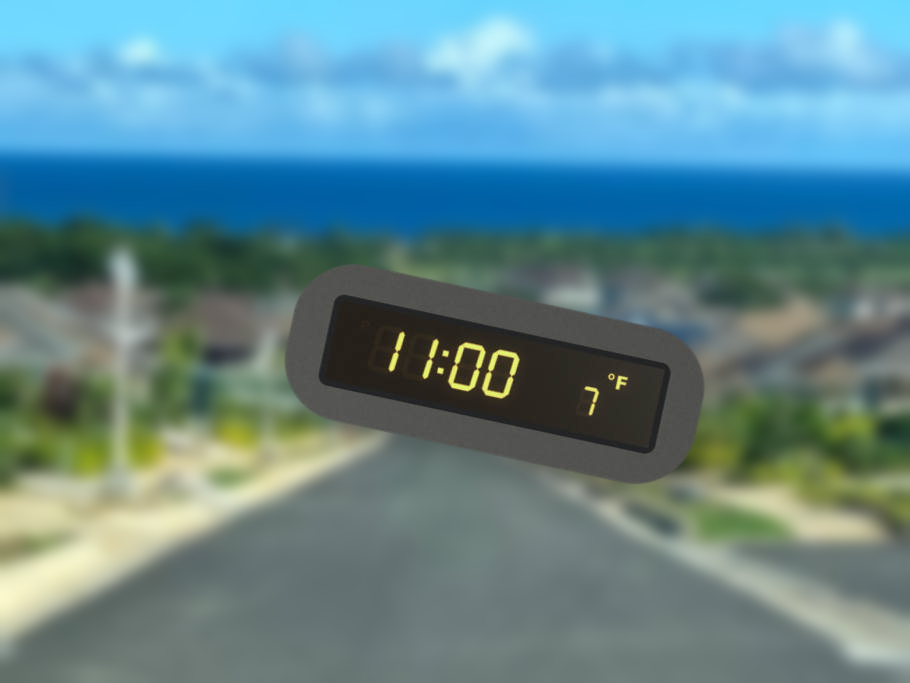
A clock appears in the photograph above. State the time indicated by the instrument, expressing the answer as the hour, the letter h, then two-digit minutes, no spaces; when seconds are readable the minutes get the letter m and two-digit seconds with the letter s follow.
11h00
